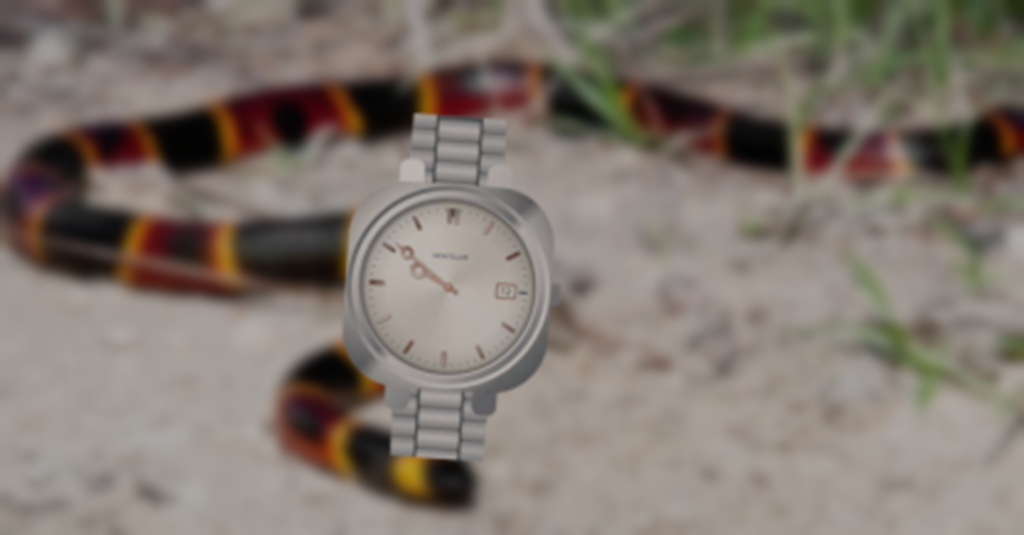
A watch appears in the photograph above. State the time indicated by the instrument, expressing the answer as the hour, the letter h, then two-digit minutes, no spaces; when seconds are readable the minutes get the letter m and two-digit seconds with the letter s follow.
9h51
